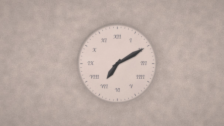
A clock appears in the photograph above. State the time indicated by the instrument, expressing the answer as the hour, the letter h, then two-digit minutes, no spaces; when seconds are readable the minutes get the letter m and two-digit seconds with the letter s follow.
7h10
